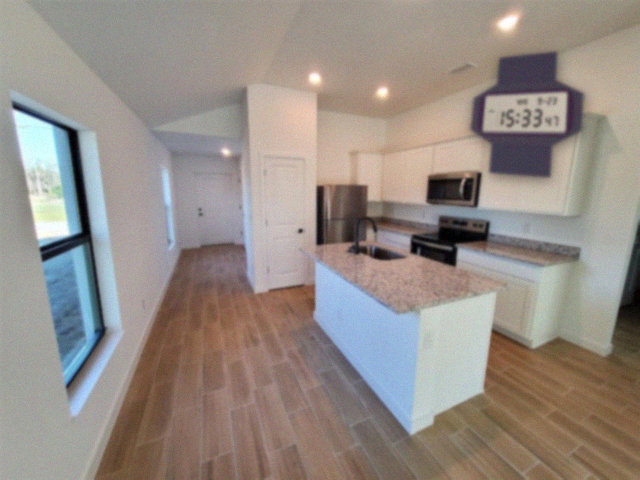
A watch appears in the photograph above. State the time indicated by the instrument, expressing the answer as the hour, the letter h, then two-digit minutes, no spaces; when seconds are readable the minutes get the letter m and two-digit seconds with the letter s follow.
15h33
